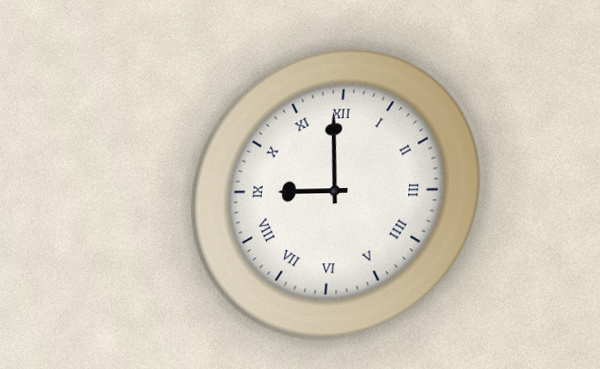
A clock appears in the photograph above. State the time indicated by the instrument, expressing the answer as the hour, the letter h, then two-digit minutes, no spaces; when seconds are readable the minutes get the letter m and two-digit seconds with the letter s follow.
8h59
